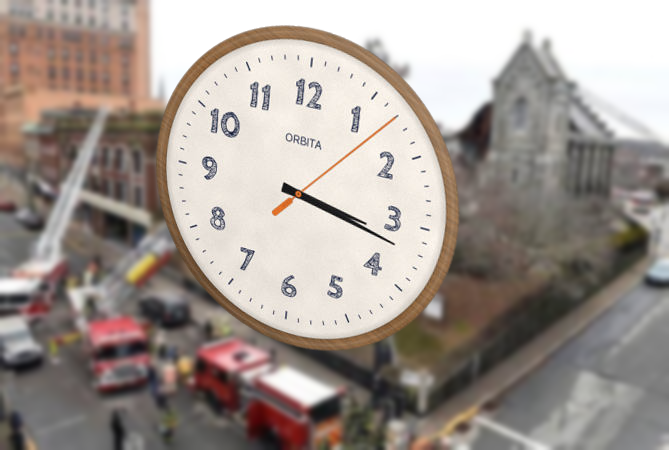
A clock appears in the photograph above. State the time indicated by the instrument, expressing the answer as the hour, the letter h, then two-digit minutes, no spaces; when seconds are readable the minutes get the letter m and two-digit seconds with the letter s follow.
3h17m07s
